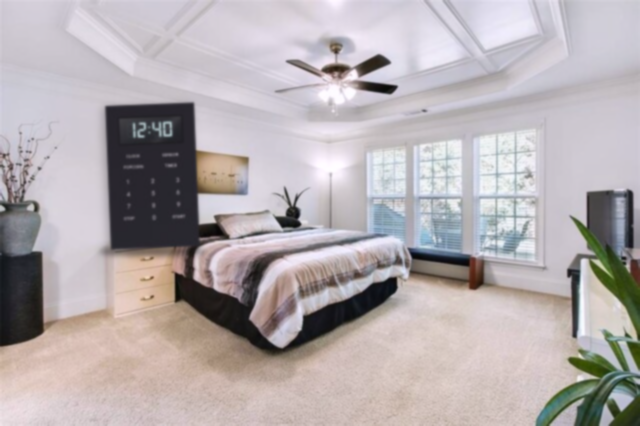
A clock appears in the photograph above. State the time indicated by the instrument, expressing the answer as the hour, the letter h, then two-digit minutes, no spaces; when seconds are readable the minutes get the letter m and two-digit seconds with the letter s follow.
12h40
